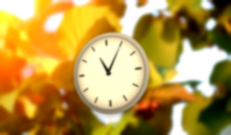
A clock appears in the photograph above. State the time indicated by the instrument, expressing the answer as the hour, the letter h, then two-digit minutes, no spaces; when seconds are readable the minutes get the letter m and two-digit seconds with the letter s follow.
11h05
